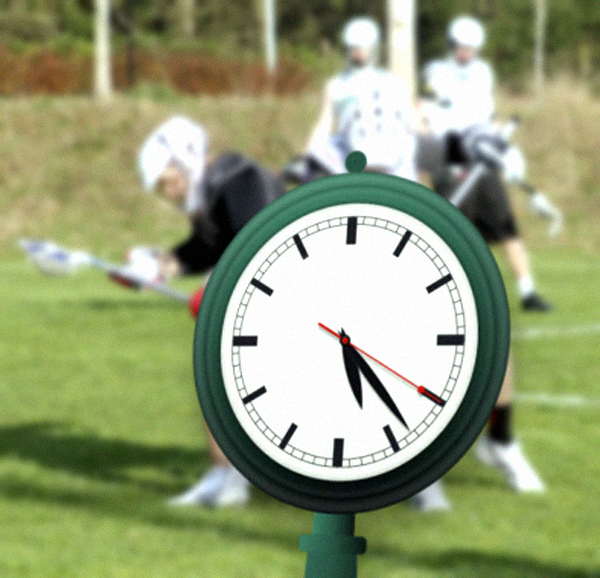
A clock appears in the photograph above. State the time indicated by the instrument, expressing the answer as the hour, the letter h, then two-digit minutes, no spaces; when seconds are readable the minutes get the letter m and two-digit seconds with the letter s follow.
5h23m20s
